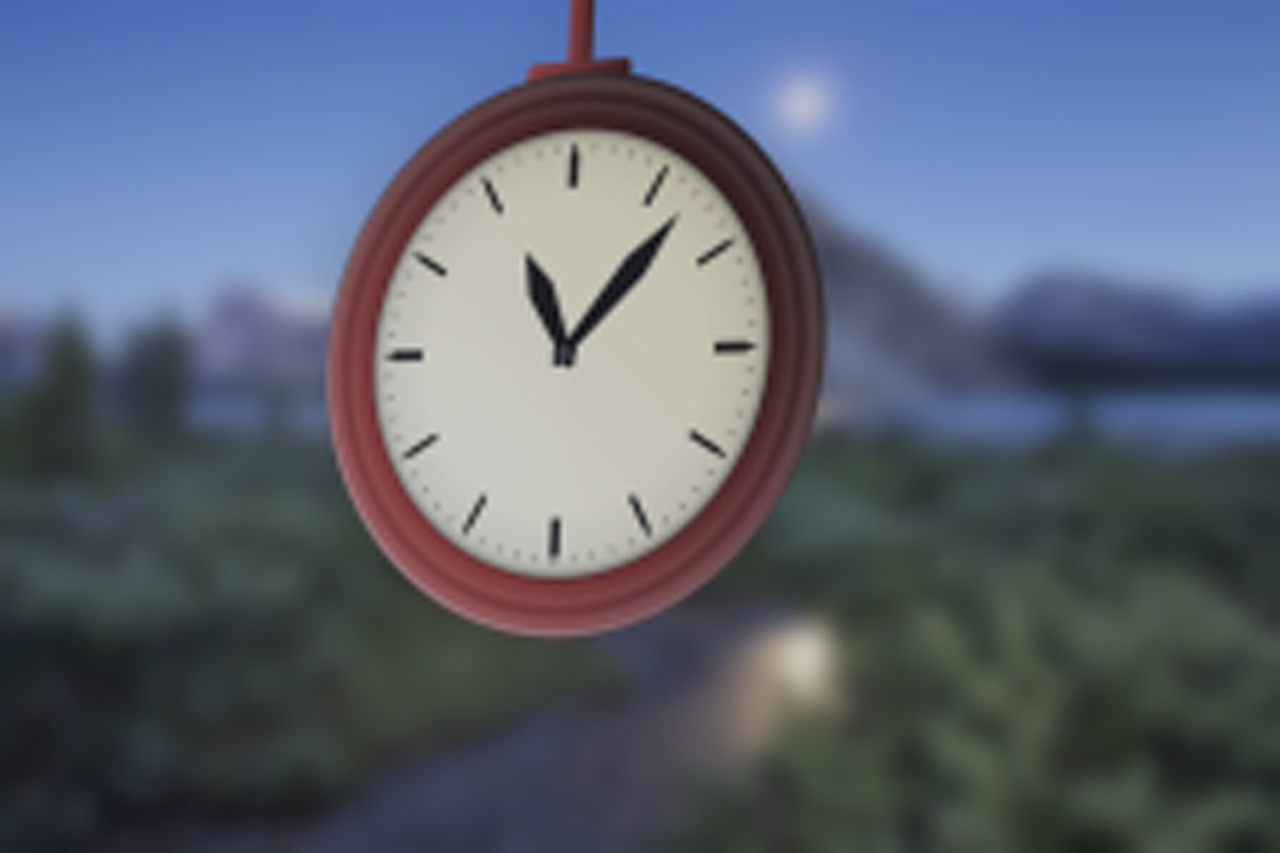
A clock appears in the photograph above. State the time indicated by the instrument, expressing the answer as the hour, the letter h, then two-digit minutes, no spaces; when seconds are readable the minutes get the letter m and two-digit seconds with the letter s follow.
11h07
